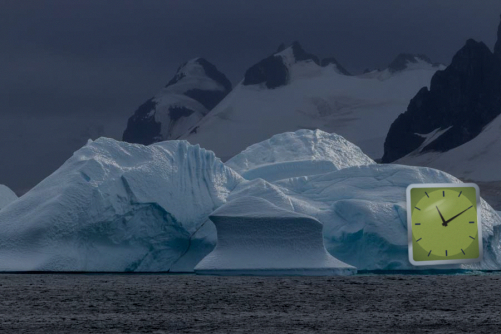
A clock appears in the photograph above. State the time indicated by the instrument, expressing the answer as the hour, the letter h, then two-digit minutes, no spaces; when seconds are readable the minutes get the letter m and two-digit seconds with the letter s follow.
11h10
